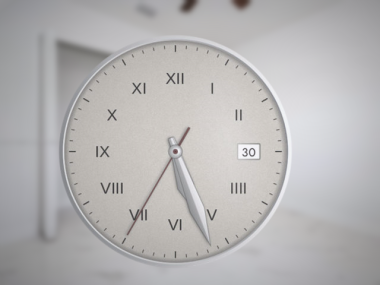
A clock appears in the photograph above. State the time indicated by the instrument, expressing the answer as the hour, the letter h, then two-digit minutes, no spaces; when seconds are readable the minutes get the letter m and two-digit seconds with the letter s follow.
5h26m35s
